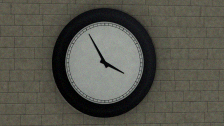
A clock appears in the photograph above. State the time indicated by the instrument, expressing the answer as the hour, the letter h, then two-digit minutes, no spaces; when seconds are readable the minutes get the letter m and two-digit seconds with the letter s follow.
3h55
